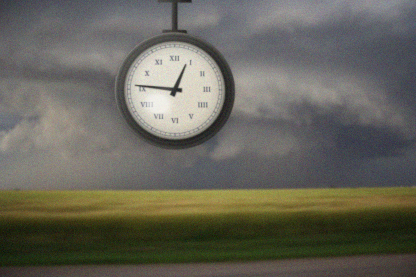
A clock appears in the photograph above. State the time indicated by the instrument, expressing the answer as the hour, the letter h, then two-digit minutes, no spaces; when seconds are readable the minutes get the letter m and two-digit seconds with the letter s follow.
12h46
